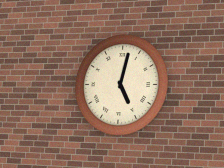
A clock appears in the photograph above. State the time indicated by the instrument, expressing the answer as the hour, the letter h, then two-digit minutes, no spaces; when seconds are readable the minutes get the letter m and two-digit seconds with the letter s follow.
5h02
